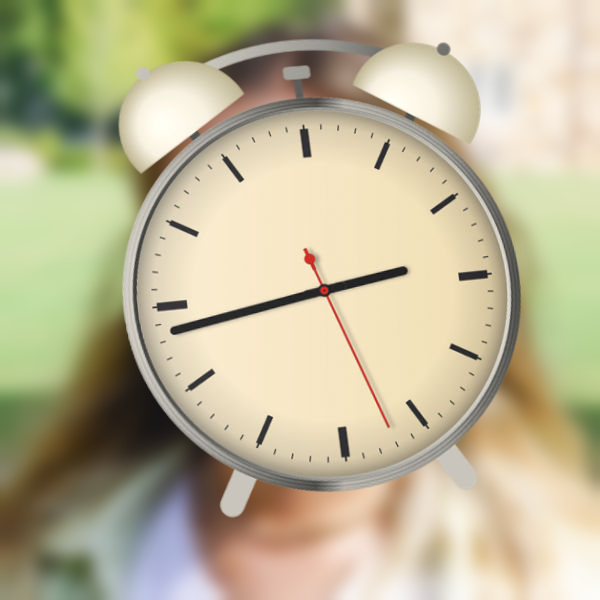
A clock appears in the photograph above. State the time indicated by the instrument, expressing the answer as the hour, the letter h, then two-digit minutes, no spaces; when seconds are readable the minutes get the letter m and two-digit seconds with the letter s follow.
2h43m27s
